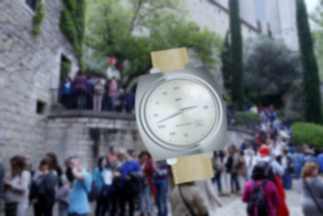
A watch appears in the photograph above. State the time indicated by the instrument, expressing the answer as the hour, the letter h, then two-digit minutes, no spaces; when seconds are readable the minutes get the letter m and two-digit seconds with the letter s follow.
2h42
